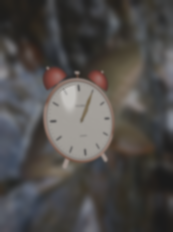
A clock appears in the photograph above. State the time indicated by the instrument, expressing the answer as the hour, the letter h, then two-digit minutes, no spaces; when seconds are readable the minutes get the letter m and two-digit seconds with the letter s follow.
1h05
